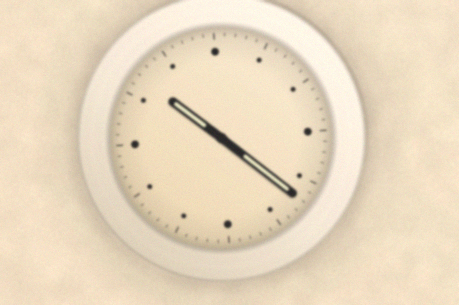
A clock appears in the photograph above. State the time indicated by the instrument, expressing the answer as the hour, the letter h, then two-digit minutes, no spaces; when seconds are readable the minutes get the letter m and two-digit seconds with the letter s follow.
10h22
